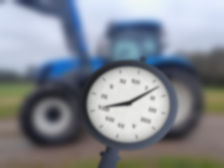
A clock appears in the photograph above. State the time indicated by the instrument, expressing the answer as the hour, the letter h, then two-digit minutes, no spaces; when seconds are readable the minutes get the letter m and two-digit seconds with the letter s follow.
8h07
